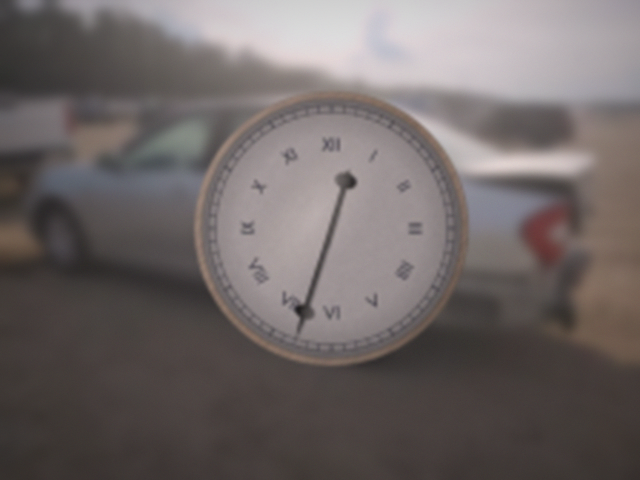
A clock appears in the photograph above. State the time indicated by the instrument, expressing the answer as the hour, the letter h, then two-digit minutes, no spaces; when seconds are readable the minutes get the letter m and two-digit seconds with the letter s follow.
12h33
